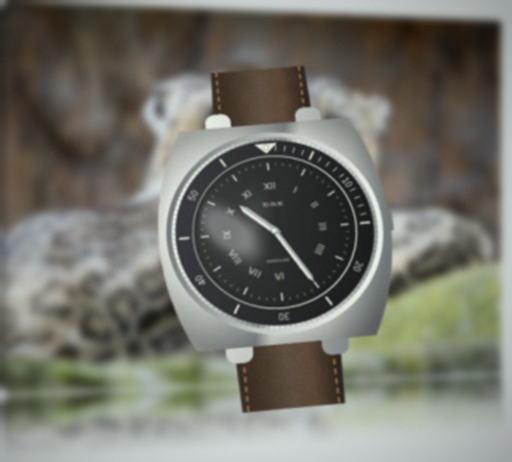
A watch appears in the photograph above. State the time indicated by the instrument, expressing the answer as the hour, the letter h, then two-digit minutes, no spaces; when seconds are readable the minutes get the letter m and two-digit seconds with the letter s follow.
10h25
